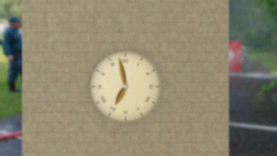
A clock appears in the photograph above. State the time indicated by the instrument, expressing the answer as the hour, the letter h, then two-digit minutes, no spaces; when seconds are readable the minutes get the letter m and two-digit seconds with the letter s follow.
6h58
